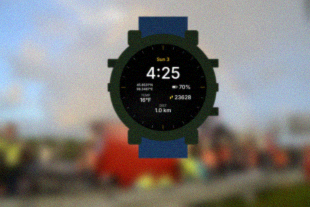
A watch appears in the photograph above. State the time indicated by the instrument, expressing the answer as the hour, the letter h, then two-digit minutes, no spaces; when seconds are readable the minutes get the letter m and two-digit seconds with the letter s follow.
4h25
